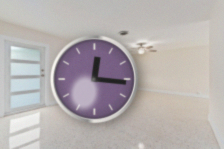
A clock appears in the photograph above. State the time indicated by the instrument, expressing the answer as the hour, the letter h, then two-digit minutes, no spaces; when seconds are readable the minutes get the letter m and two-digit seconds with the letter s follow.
12h16
